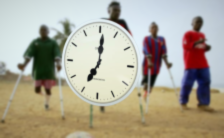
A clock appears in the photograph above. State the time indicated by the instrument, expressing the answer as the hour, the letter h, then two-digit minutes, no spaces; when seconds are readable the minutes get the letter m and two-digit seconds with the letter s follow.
7h01
